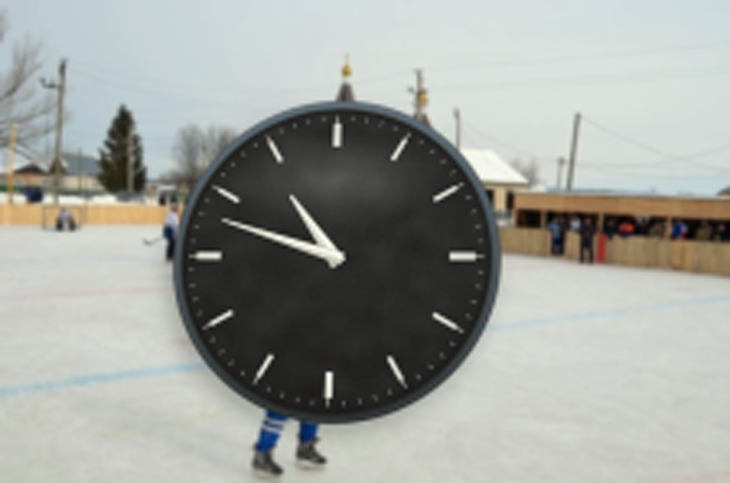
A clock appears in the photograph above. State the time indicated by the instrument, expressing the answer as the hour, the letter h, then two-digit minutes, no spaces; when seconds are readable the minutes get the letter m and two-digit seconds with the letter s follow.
10h48
